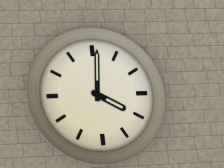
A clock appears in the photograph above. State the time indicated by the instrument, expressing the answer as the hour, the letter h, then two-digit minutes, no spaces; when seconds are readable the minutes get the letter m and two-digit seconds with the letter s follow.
4h01
